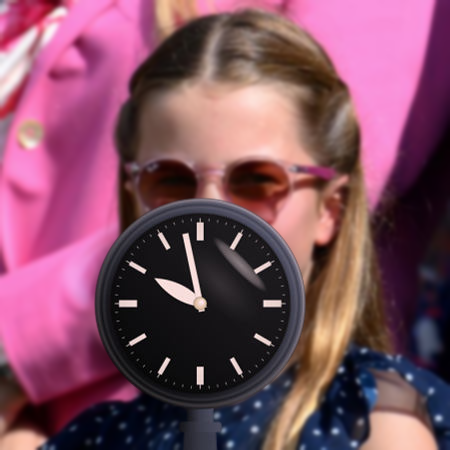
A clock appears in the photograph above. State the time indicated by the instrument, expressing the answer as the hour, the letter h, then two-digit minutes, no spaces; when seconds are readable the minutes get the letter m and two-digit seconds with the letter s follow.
9h58
